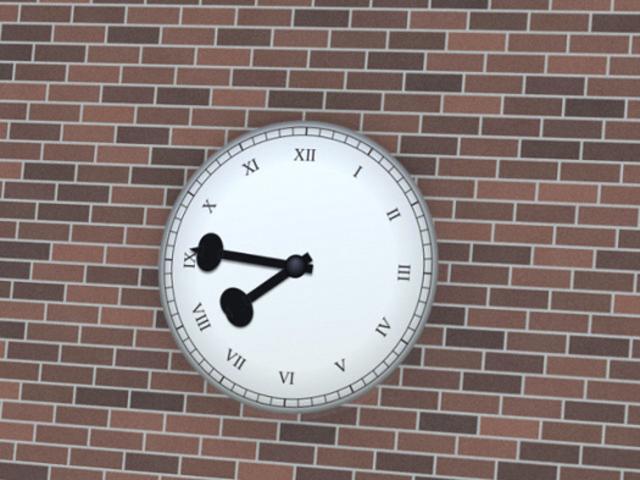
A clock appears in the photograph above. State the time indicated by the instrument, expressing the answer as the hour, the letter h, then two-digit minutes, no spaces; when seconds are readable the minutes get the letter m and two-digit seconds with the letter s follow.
7h46
